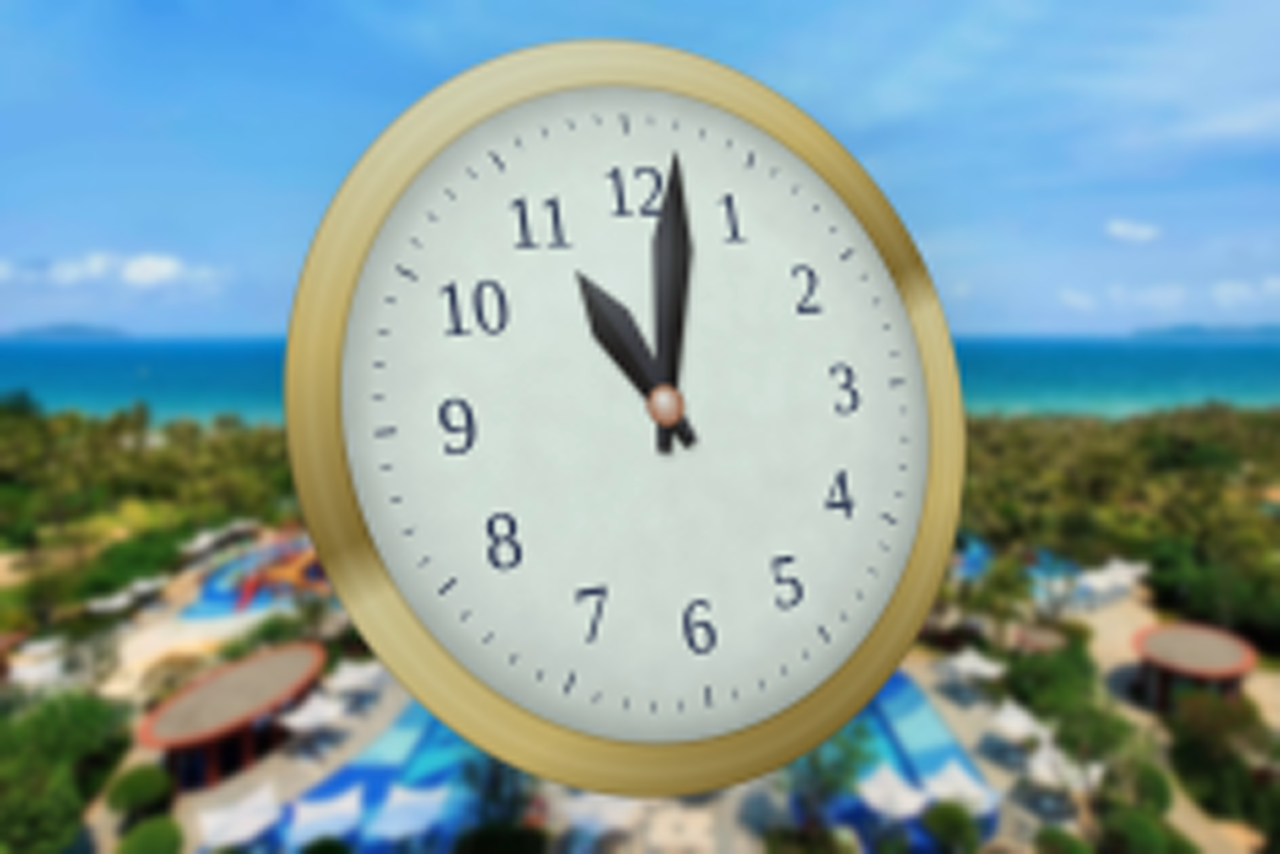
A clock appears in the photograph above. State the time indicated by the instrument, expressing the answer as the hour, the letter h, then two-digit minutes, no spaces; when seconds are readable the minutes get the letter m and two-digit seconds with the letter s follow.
11h02
